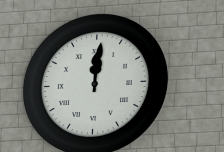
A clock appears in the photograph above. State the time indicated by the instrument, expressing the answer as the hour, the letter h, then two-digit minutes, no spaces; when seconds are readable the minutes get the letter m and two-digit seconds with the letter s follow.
12h01
